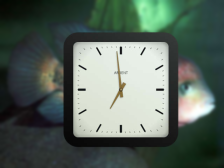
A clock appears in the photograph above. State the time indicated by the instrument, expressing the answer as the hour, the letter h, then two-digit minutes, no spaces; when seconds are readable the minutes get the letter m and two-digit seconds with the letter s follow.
6h59
